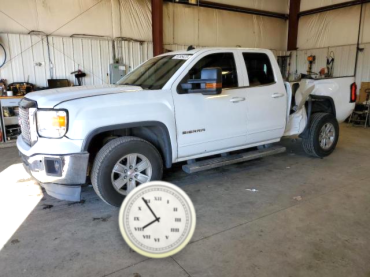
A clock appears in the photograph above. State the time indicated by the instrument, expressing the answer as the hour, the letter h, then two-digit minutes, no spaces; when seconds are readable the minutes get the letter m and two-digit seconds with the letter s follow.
7h54
